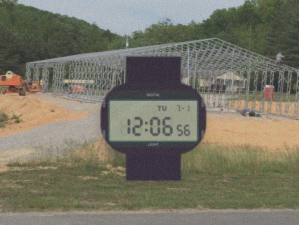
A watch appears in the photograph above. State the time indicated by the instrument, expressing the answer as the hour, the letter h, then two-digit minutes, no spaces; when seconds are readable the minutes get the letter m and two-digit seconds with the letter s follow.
12h06m56s
